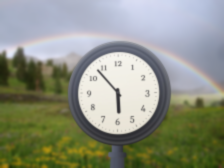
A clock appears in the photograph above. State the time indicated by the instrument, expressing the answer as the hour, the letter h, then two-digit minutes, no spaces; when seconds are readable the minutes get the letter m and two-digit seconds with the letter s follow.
5h53
